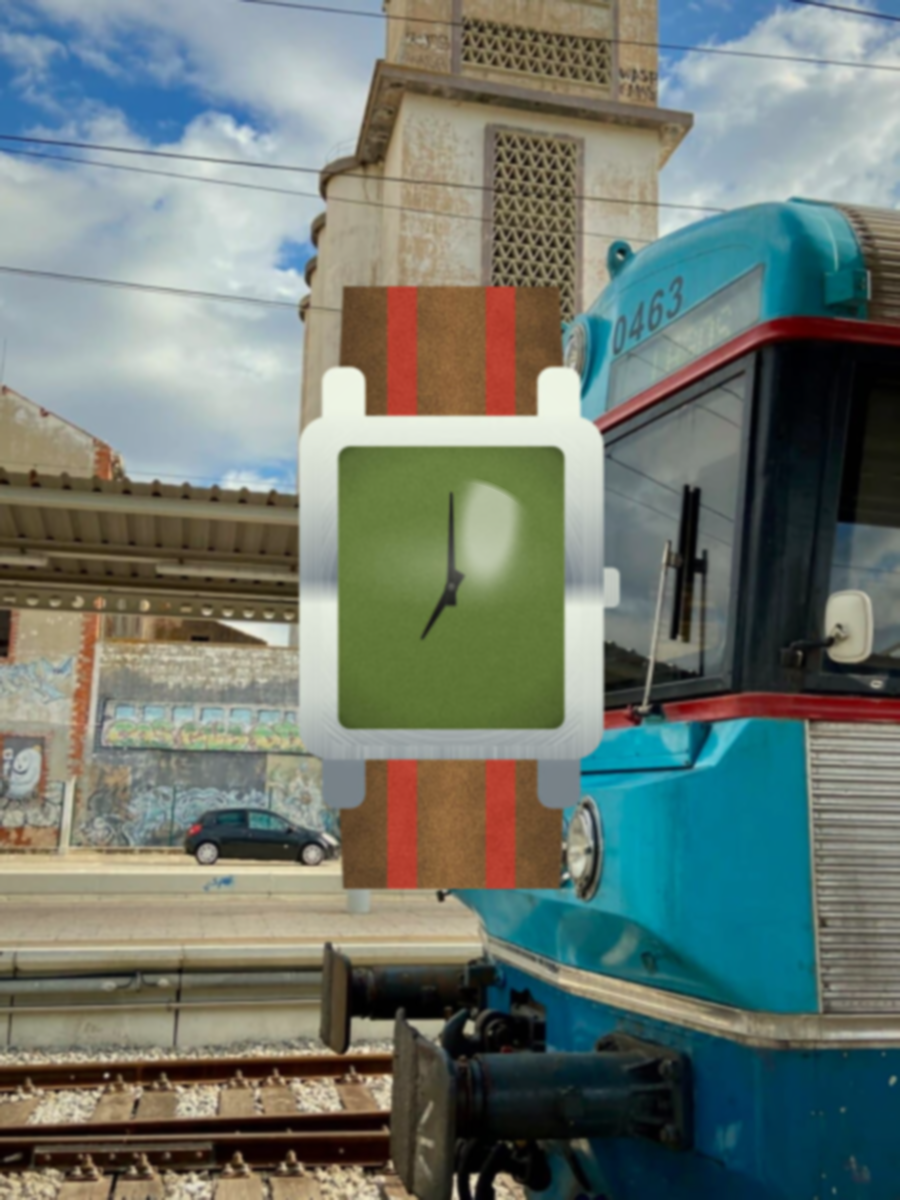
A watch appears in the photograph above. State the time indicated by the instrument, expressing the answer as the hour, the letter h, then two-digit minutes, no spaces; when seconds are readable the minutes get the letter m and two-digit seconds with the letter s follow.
7h00
